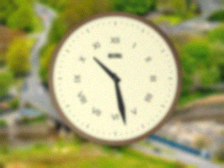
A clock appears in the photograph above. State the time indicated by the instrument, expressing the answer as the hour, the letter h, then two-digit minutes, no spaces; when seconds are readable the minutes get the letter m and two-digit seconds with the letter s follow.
10h28
